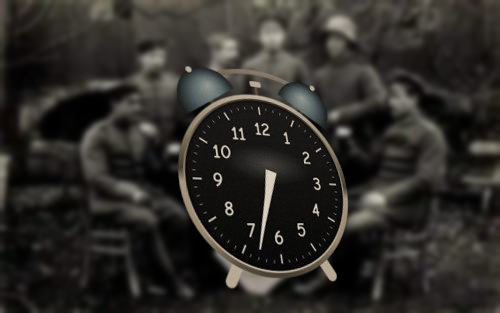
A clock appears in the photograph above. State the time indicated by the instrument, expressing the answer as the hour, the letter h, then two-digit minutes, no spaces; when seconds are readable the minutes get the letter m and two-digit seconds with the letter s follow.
6h33
